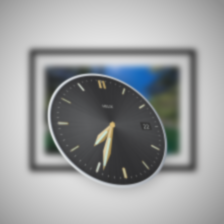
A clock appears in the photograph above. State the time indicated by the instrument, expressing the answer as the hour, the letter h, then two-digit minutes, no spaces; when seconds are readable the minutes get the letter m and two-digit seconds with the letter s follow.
7h34
